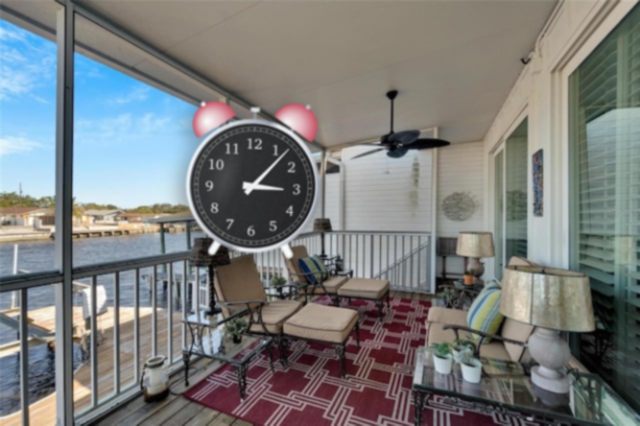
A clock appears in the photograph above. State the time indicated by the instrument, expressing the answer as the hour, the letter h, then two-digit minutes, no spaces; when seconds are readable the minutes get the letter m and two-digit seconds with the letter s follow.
3h07
